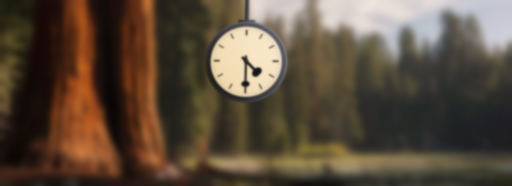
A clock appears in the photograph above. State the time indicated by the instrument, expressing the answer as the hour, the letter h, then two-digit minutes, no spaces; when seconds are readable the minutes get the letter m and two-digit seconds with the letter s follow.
4h30
